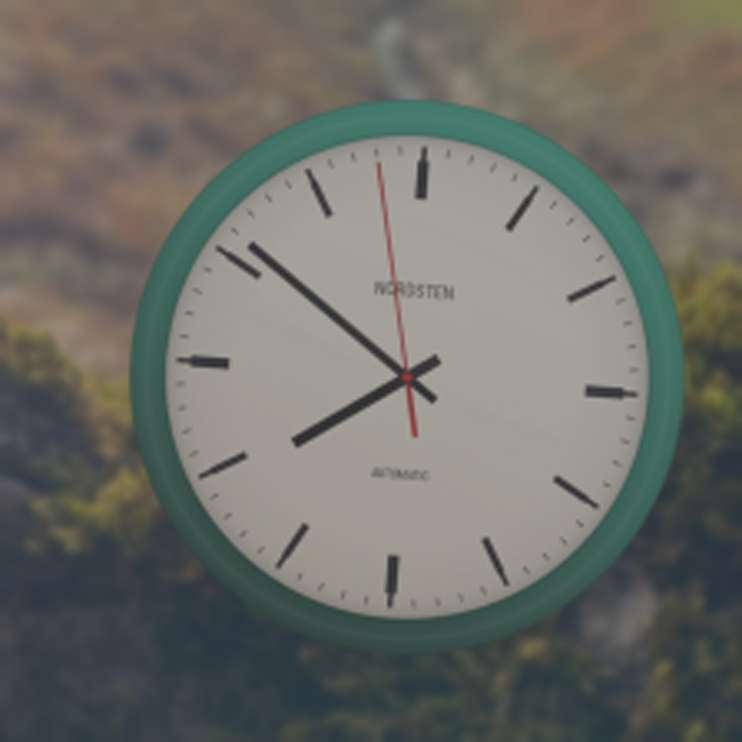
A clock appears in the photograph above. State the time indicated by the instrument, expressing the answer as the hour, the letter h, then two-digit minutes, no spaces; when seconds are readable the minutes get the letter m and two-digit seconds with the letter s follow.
7h50m58s
